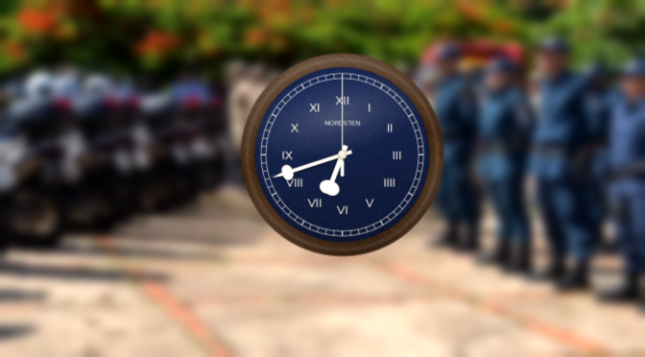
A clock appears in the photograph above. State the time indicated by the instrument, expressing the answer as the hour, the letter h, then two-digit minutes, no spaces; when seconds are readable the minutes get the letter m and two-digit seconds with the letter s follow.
6h42m00s
